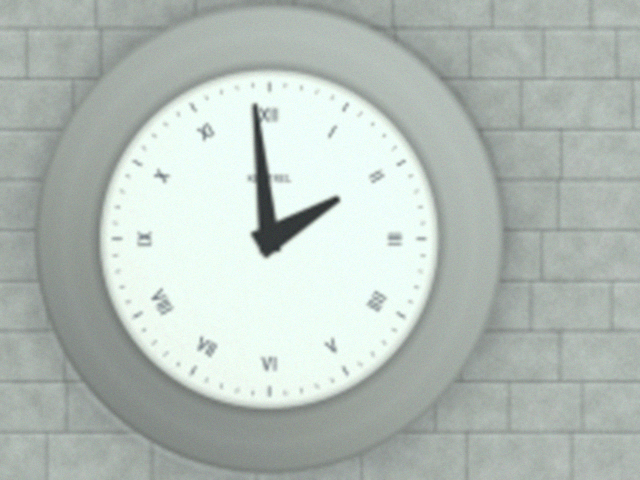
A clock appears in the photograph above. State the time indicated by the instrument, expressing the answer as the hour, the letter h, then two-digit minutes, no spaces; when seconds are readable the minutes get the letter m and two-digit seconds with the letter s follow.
1h59
